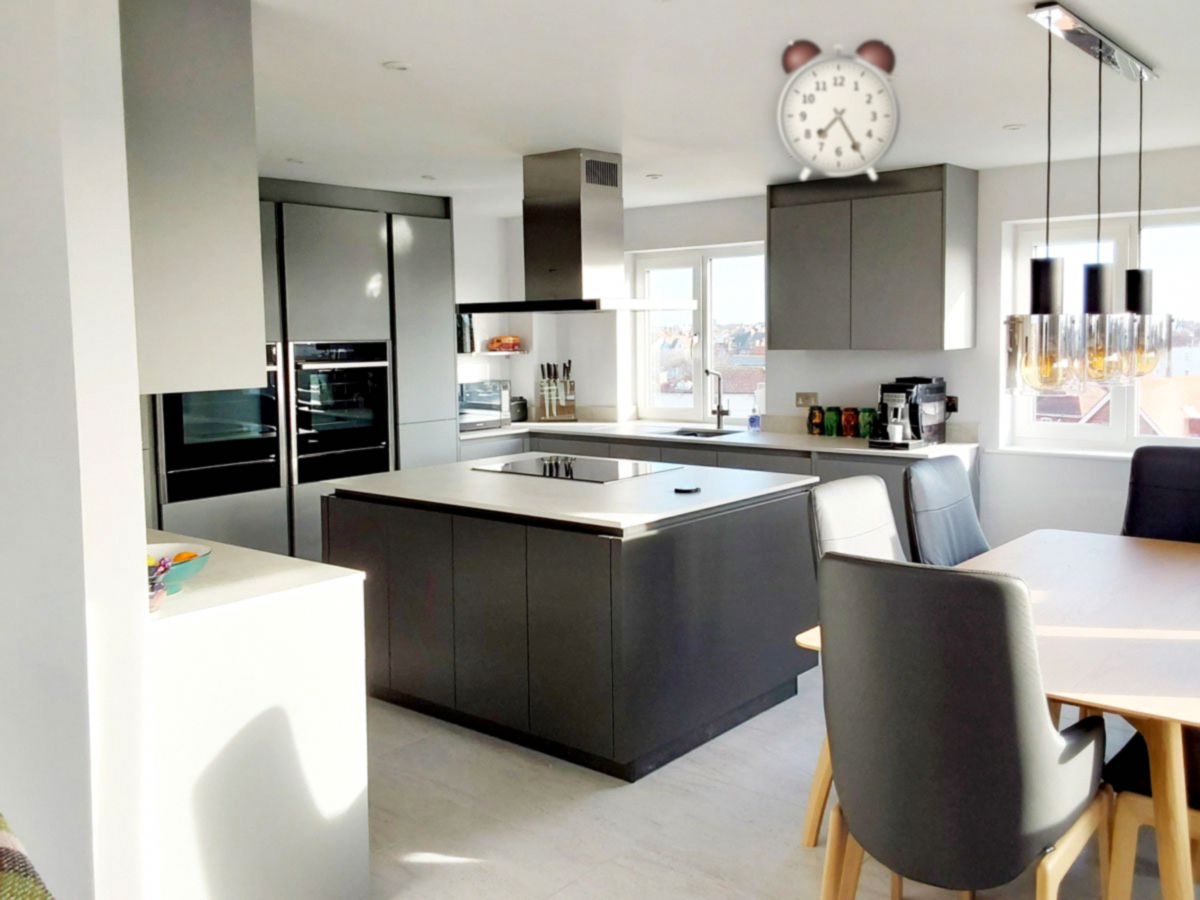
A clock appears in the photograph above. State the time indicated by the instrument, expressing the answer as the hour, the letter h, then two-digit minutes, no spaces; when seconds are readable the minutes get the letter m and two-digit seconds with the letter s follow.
7h25
